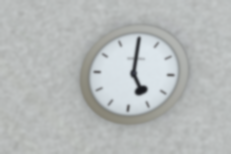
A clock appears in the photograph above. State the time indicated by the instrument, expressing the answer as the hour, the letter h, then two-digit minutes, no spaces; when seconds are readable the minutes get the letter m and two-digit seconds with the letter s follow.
5h00
